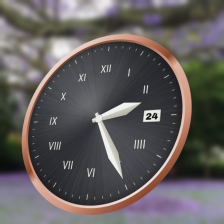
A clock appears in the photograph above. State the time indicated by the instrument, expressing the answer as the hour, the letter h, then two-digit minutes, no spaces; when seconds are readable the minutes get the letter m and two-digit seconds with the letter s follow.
2h25
